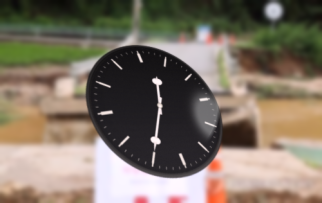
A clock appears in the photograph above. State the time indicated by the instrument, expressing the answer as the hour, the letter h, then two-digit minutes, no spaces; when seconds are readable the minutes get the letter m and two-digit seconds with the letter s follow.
12h35
